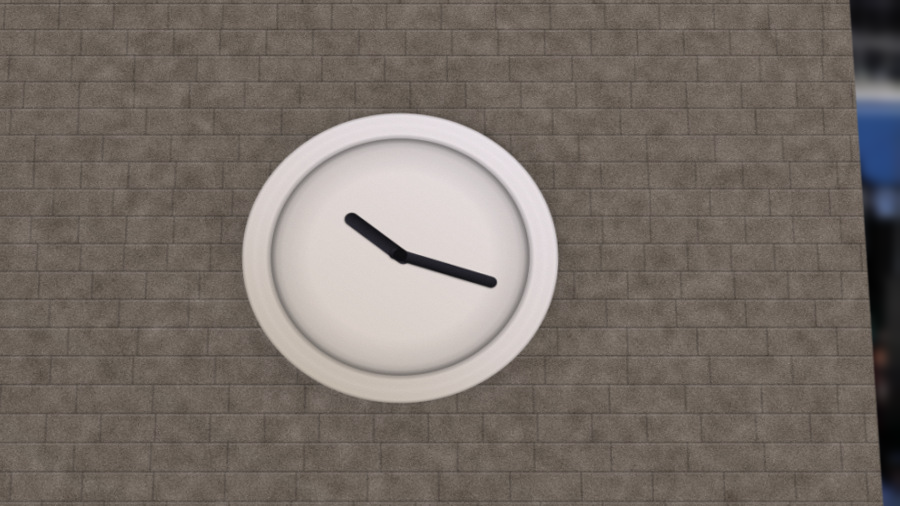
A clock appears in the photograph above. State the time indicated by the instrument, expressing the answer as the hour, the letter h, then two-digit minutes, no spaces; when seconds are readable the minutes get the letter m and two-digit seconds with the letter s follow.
10h18
